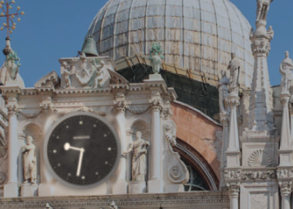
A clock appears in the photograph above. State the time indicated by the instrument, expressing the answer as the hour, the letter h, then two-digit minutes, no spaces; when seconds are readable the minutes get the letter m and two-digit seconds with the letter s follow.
9h32
